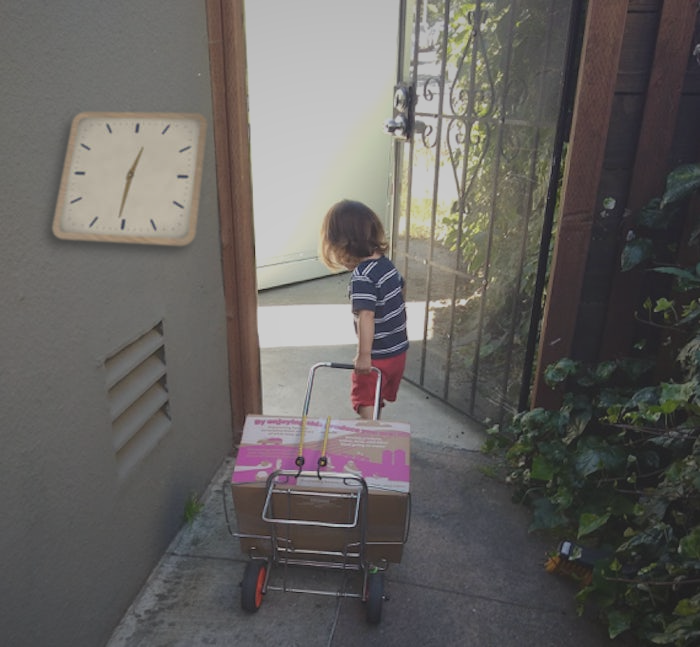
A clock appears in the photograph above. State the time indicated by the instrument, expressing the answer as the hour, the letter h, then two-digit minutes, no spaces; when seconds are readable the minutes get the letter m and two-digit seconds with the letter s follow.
12h31
